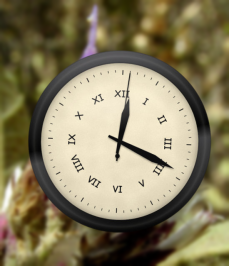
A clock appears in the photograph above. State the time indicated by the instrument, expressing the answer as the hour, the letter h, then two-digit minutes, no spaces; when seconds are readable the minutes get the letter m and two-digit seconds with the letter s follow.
12h19m01s
